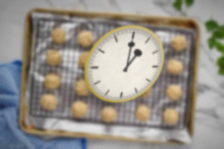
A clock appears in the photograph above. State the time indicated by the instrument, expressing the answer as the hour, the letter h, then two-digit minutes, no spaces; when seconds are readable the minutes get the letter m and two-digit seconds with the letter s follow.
1h00
